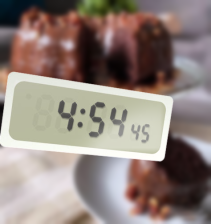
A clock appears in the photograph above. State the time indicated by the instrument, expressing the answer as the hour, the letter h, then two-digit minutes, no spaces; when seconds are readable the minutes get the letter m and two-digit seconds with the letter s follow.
4h54m45s
